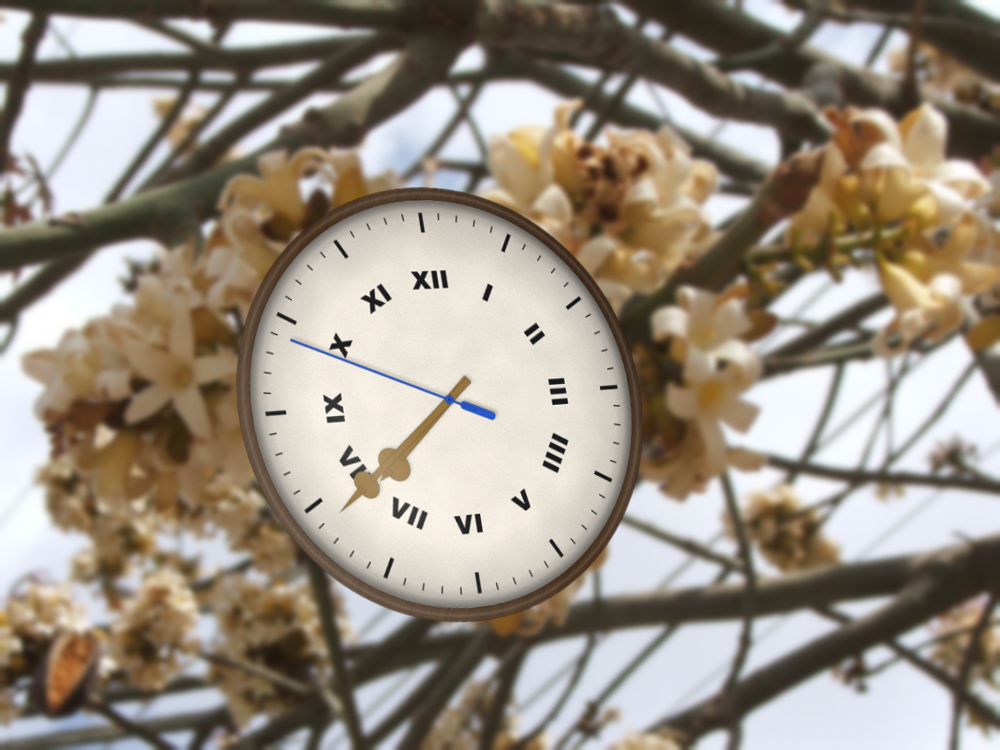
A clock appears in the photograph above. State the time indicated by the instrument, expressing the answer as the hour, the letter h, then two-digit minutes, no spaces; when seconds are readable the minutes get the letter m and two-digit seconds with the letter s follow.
7h38m49s
